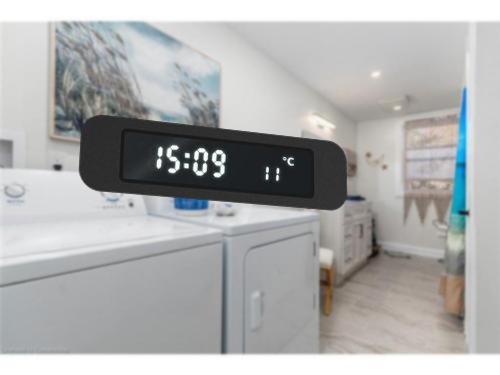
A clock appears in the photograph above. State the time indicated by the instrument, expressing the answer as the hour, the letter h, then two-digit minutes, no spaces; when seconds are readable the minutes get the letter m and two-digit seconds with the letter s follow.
15h09
